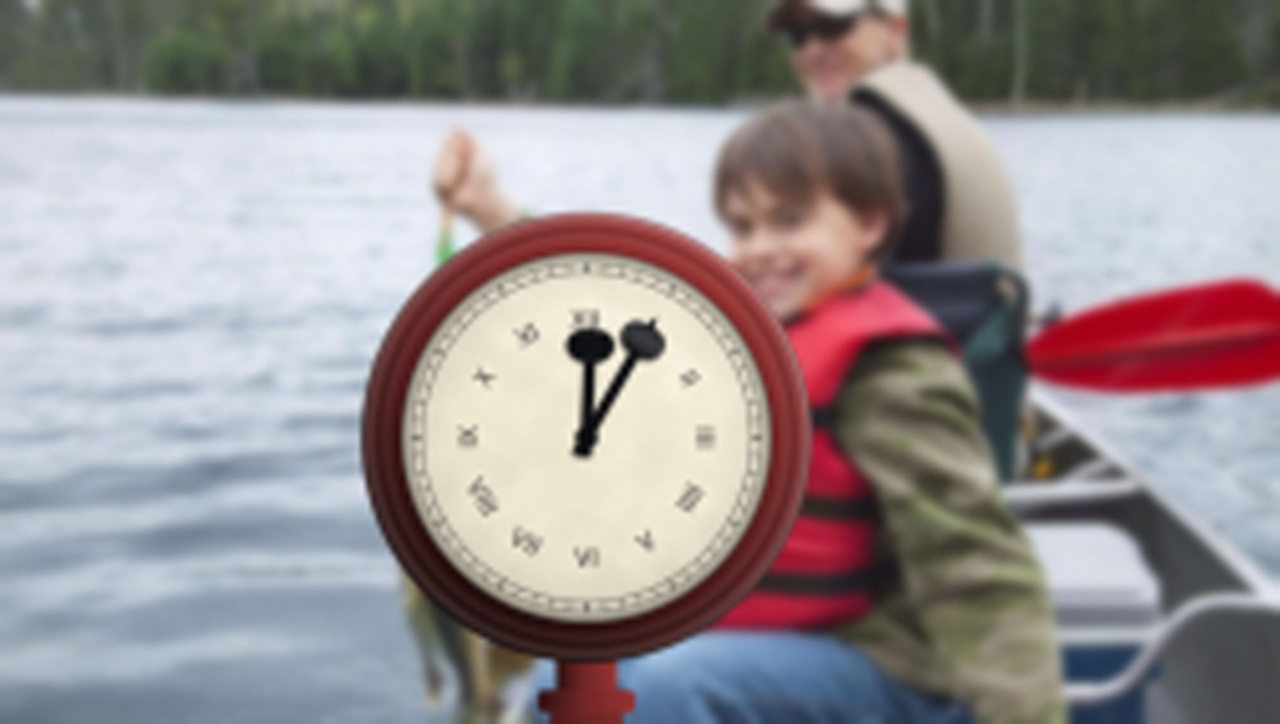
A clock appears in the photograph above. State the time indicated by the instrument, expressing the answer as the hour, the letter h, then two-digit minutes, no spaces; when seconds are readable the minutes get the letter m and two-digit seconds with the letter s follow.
12h05
